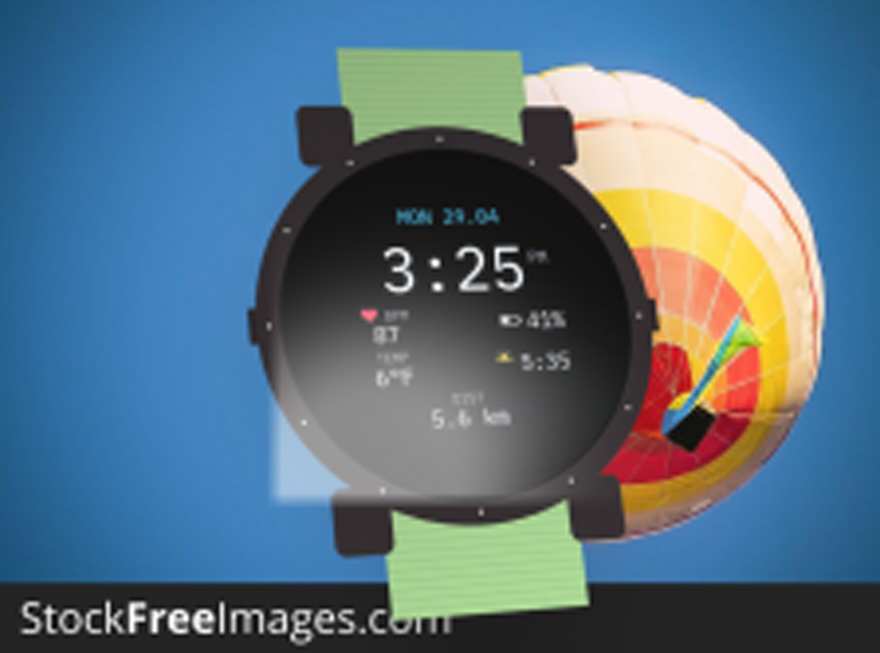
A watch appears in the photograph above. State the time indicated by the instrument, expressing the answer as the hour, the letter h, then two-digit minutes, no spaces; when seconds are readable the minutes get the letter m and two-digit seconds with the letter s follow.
3h25
